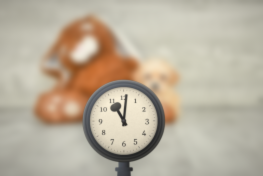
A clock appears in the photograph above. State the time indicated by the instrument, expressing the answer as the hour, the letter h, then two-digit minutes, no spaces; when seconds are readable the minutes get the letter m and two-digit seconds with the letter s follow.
11h01
